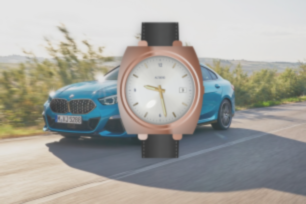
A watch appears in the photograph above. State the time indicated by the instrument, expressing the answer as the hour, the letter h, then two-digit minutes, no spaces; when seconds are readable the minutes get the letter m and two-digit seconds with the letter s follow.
9h28
